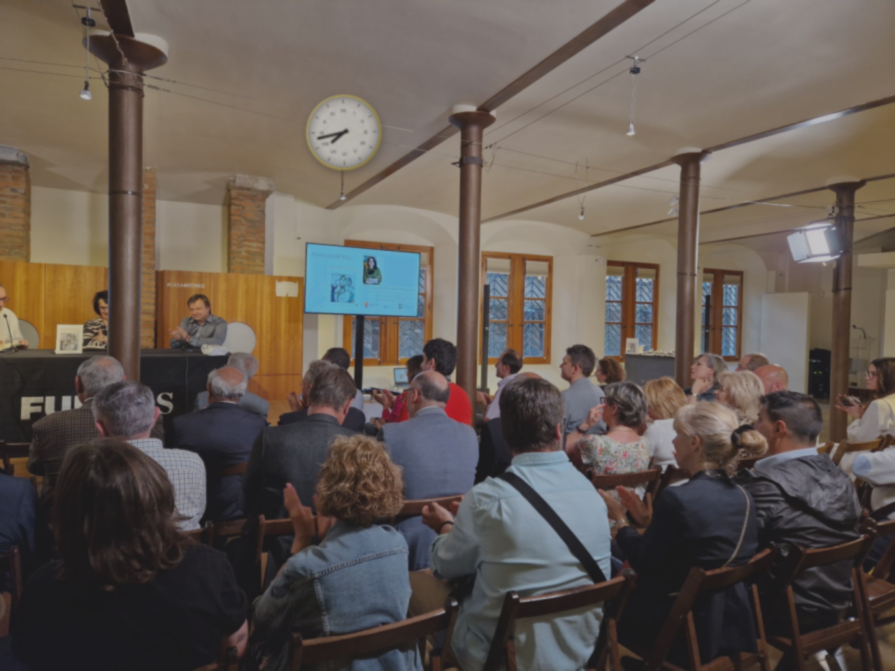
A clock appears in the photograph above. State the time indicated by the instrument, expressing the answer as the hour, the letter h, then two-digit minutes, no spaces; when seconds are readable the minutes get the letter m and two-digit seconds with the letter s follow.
7h43
